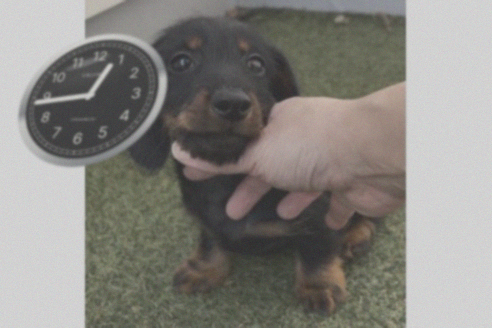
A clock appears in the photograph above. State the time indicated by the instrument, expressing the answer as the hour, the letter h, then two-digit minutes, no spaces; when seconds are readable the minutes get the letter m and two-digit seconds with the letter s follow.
12h44
